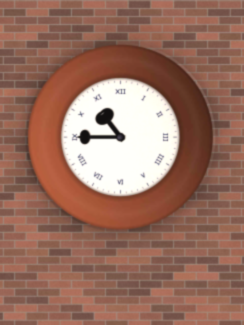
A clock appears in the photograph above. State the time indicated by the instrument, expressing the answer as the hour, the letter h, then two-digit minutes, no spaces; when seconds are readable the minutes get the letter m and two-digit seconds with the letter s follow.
10h45
